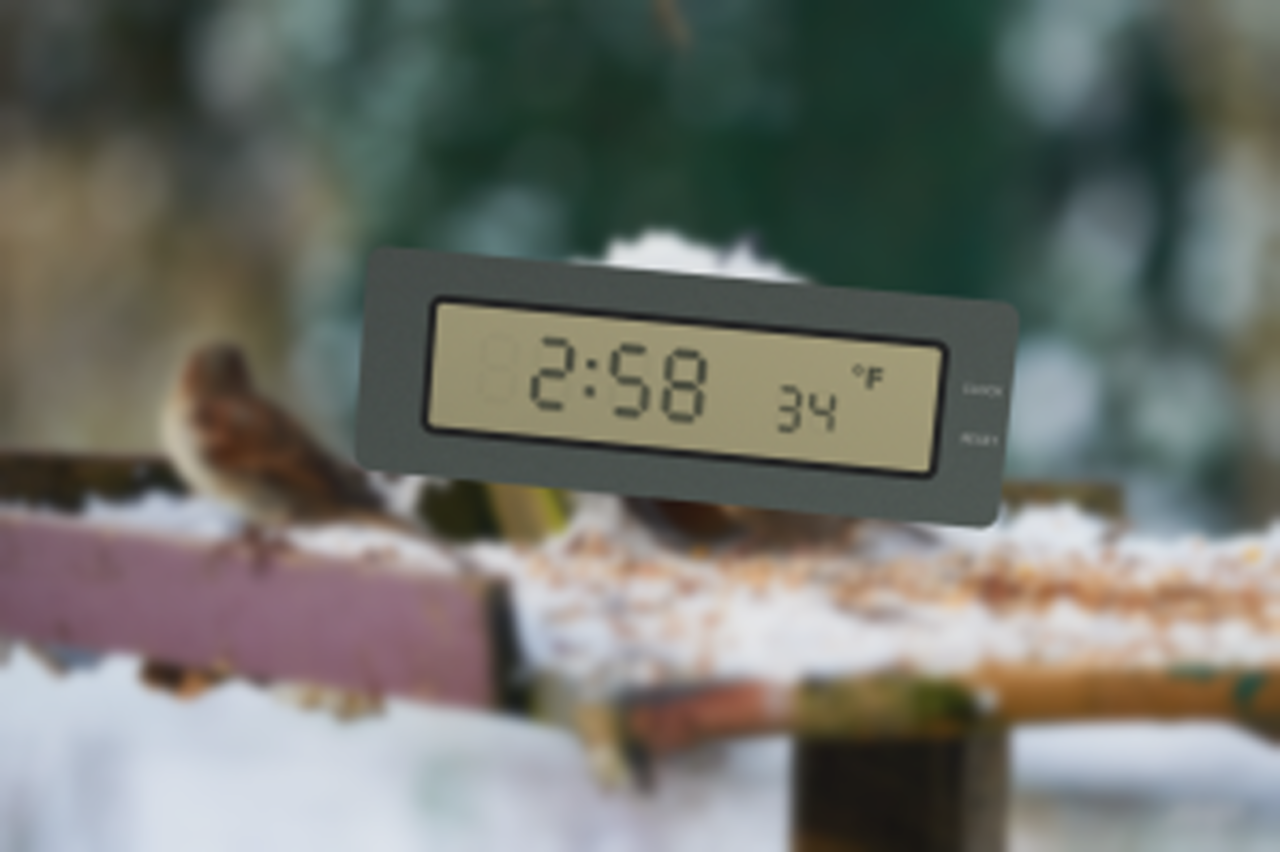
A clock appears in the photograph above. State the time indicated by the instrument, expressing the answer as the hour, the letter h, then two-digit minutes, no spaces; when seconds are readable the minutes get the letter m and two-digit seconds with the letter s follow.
2h58
